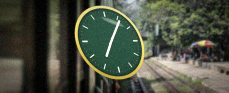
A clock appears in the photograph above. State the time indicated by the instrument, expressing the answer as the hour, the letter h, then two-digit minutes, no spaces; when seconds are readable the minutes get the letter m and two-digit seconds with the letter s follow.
7h06
